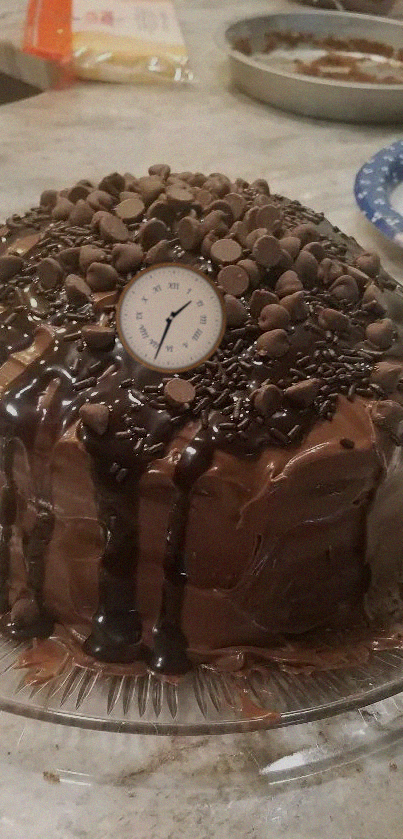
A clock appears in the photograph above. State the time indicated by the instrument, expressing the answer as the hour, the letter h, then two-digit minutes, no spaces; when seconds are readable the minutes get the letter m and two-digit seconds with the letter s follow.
1h33
